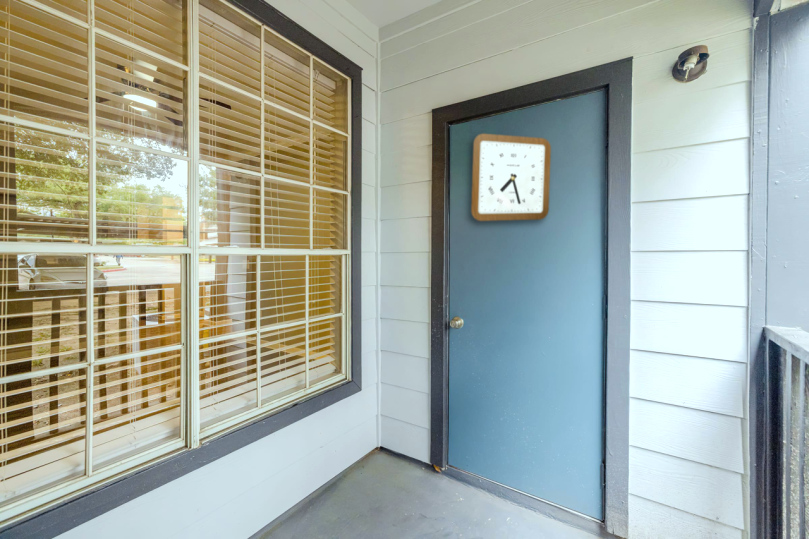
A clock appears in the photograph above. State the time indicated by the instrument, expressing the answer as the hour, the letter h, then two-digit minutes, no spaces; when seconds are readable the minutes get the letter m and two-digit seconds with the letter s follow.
7h27
